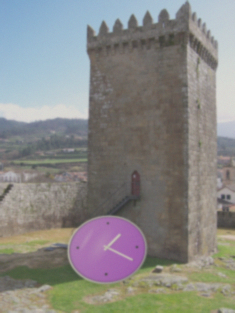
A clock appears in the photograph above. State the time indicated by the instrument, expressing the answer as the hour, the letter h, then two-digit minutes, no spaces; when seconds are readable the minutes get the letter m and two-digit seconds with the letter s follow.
1h20
